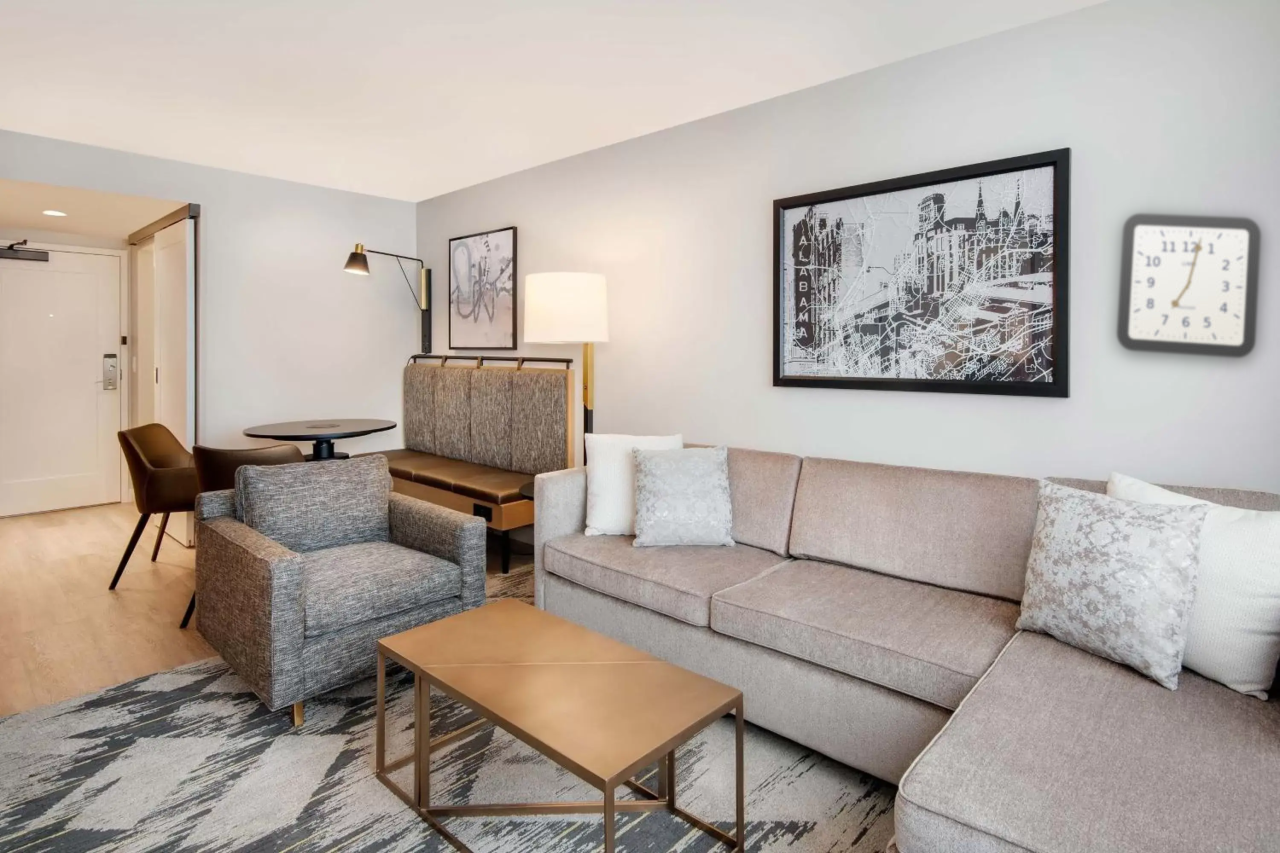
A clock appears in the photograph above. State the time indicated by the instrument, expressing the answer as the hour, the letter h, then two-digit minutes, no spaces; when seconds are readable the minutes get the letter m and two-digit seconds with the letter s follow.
7h02
